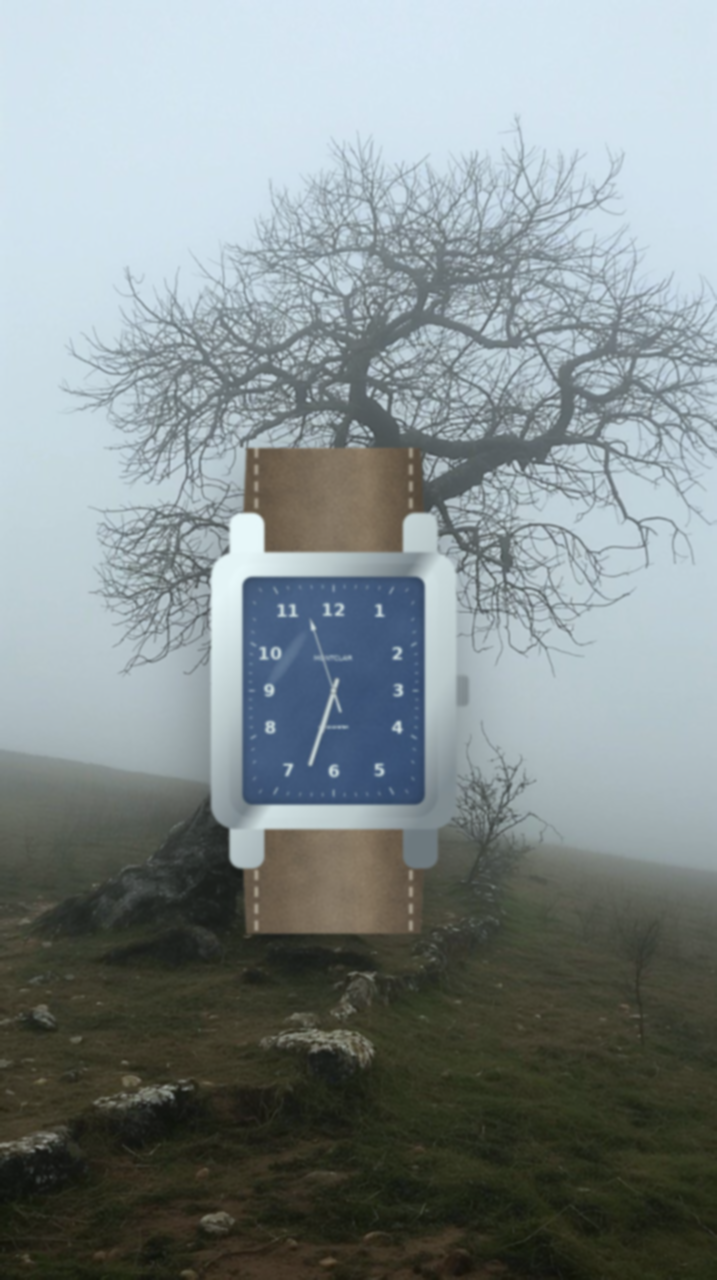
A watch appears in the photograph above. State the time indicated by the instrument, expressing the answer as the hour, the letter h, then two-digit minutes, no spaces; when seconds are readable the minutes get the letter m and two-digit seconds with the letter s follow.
6h32m57s
